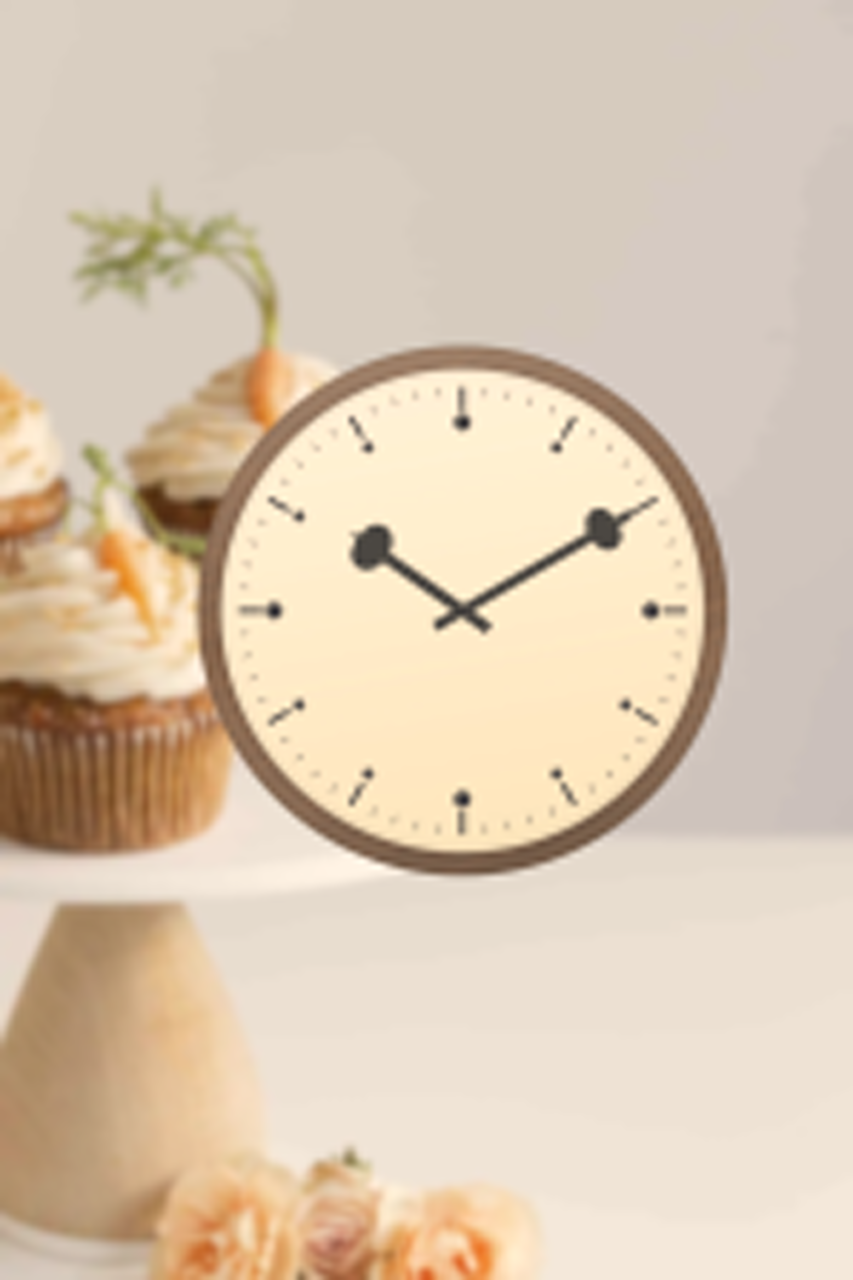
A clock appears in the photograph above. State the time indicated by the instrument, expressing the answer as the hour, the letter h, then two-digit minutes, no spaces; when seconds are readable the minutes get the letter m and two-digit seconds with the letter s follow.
10h10
